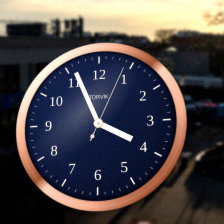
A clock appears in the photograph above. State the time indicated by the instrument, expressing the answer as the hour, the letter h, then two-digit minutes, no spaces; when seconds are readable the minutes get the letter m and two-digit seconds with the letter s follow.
3h56m04s
